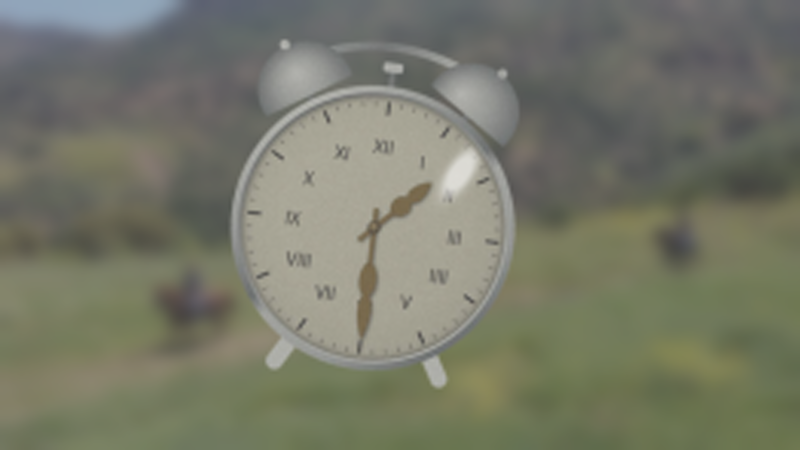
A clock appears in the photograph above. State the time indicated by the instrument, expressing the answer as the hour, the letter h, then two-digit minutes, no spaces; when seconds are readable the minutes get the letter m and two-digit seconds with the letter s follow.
1h30
